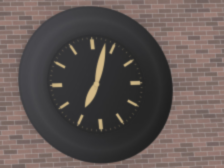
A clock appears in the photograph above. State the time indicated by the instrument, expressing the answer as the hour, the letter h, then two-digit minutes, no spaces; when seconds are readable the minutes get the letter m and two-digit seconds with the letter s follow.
7h03
